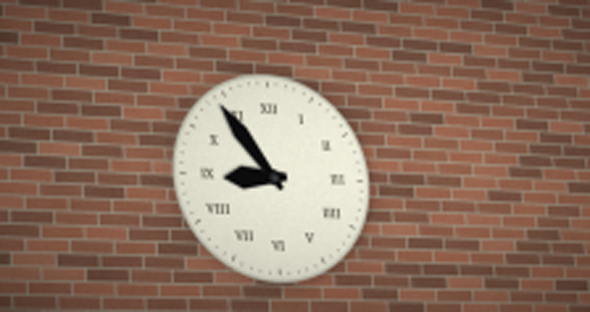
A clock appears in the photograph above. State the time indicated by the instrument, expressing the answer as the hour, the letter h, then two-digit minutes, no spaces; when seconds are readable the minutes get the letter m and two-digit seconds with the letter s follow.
8h54
